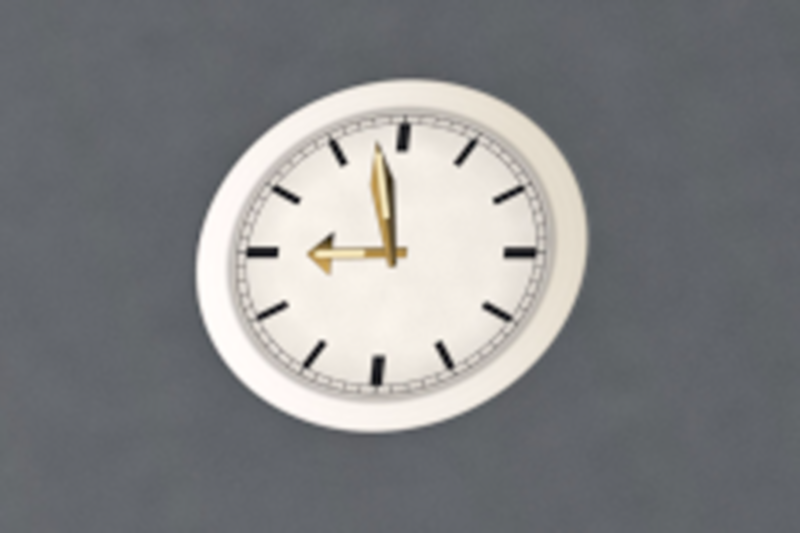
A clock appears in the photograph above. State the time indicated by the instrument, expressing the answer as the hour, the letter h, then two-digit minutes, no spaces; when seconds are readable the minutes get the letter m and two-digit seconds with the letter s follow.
8h58
